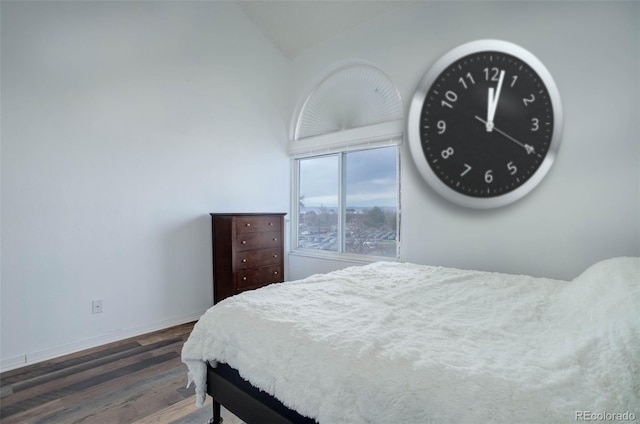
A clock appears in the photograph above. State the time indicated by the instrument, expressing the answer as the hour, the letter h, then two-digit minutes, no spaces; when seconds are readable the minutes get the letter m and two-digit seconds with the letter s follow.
12h02m20s
